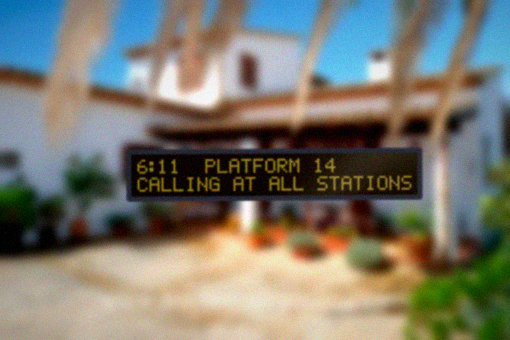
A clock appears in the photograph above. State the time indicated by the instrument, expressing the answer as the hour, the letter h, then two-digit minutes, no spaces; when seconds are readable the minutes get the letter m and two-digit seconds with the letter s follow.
6h11
